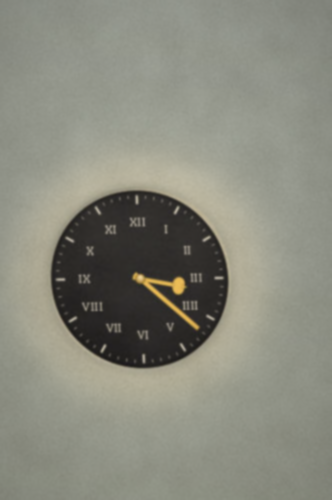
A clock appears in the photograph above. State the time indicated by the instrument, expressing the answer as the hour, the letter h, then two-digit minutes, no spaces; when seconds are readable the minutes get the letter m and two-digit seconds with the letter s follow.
3h22
